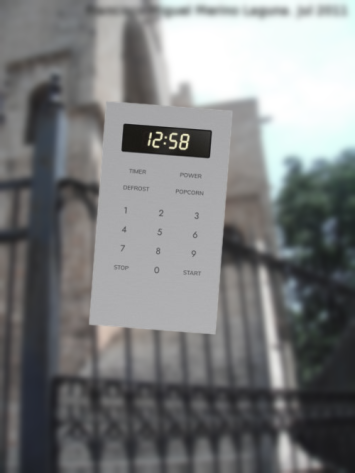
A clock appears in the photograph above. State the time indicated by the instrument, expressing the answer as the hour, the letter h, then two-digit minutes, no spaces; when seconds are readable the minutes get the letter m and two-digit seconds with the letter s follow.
12h58
